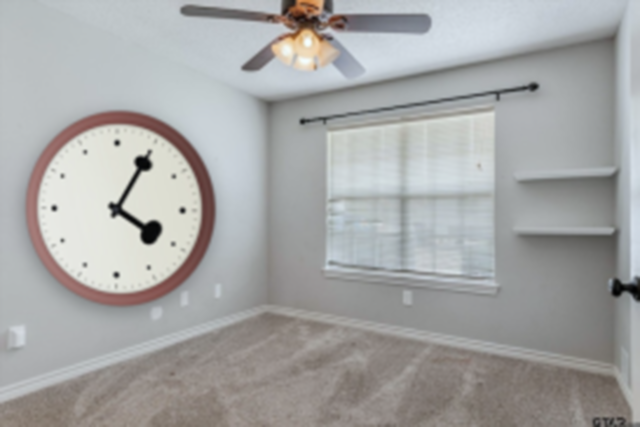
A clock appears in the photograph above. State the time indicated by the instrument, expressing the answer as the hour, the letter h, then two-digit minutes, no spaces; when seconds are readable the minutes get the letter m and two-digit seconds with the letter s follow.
4h05
